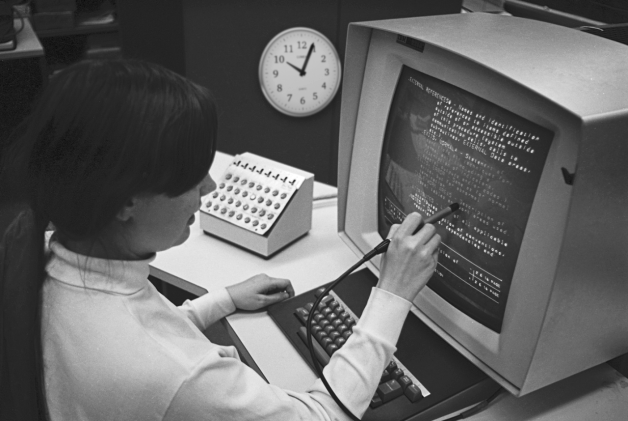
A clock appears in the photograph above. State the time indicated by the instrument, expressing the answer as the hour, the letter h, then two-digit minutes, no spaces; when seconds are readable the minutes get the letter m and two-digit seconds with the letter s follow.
10h04
